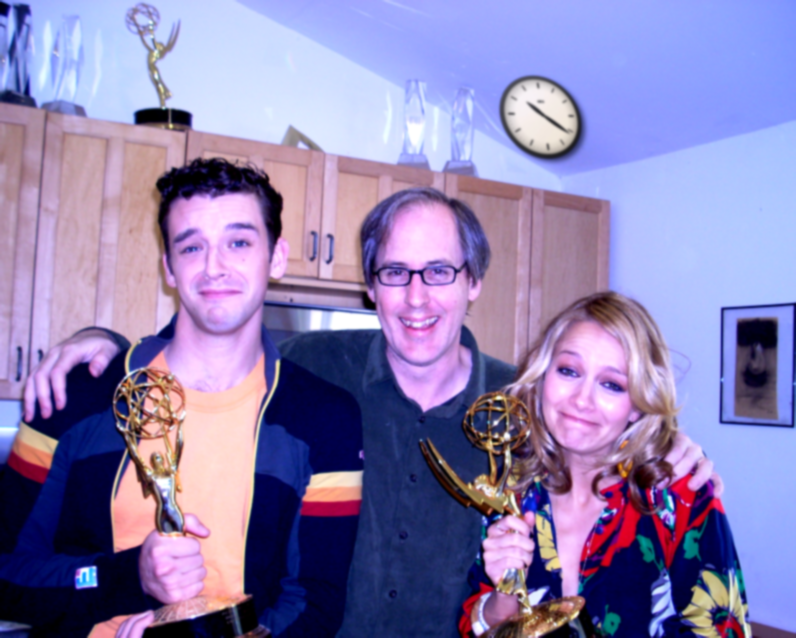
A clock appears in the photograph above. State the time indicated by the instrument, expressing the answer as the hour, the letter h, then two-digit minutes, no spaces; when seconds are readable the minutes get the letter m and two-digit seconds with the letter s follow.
10h21
